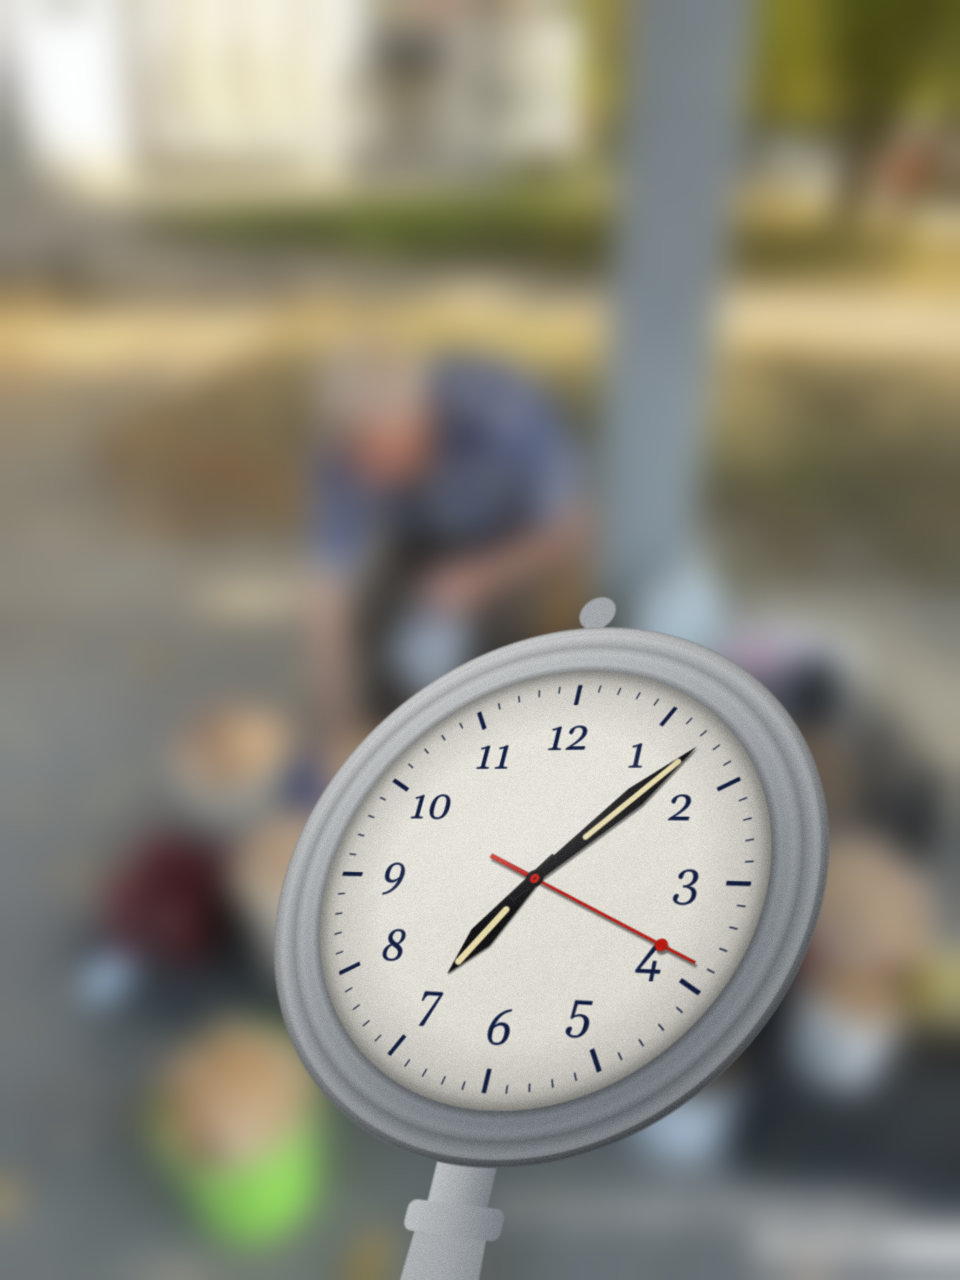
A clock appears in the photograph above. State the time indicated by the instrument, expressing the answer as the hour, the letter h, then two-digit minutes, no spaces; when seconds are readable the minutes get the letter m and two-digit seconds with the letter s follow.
7h07m19s
